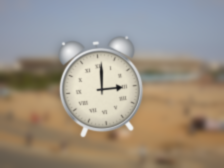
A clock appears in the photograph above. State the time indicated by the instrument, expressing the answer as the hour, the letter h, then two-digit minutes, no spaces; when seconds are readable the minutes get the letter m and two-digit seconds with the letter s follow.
3h01
